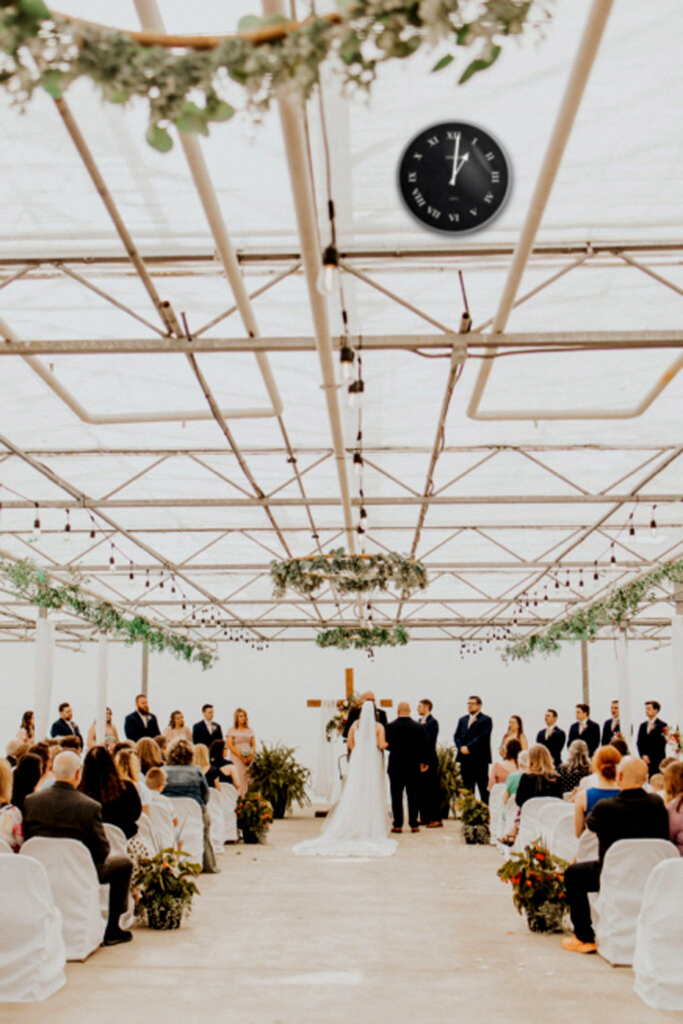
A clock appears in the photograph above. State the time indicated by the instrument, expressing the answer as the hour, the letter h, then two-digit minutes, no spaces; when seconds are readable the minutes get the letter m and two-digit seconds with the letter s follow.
1h01
